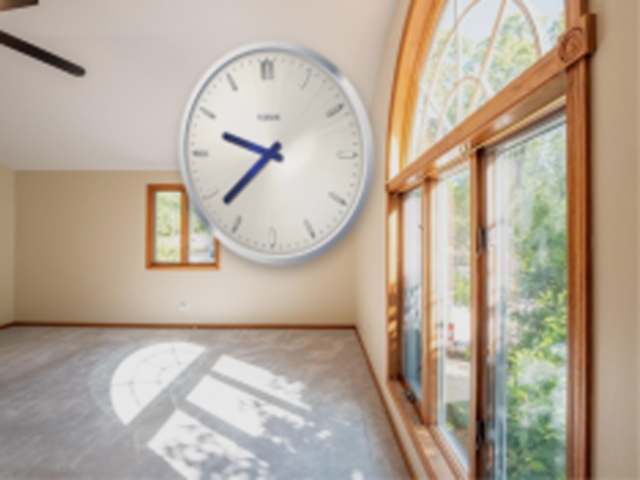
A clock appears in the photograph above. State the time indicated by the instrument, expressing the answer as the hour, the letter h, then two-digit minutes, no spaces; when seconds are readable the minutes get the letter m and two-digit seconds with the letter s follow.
9h38
